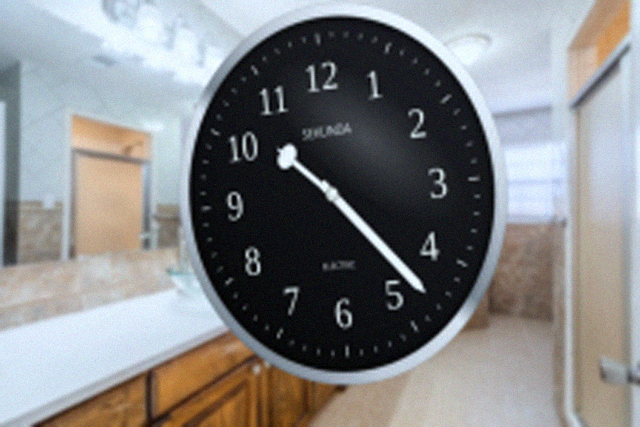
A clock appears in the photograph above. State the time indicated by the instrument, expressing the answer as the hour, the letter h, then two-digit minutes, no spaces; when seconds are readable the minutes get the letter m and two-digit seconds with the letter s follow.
10h23
